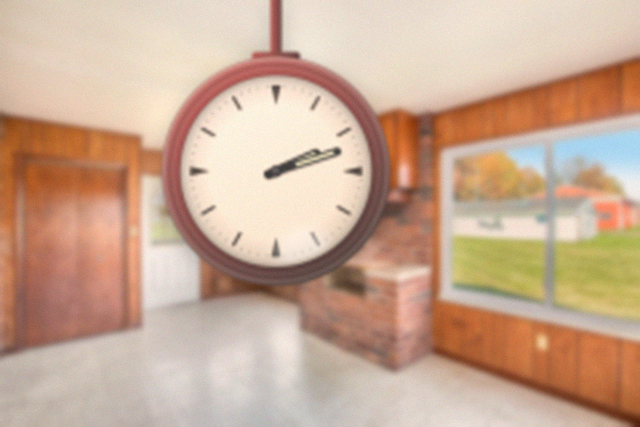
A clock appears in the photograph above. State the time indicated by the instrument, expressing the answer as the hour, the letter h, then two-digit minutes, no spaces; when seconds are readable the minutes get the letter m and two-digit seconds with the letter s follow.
2h12
